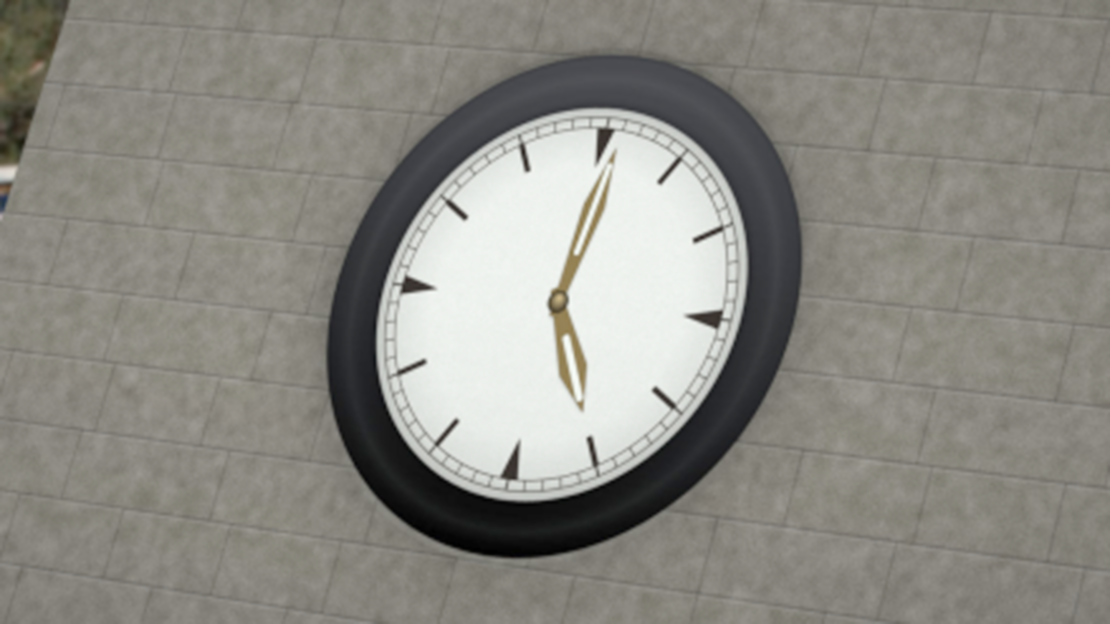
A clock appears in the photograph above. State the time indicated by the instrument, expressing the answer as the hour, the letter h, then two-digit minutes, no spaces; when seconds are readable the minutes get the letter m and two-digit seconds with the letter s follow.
5h01
